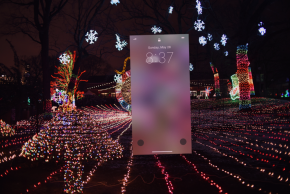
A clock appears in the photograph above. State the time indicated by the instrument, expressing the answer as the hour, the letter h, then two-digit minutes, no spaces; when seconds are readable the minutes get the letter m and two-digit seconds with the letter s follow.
8h37
